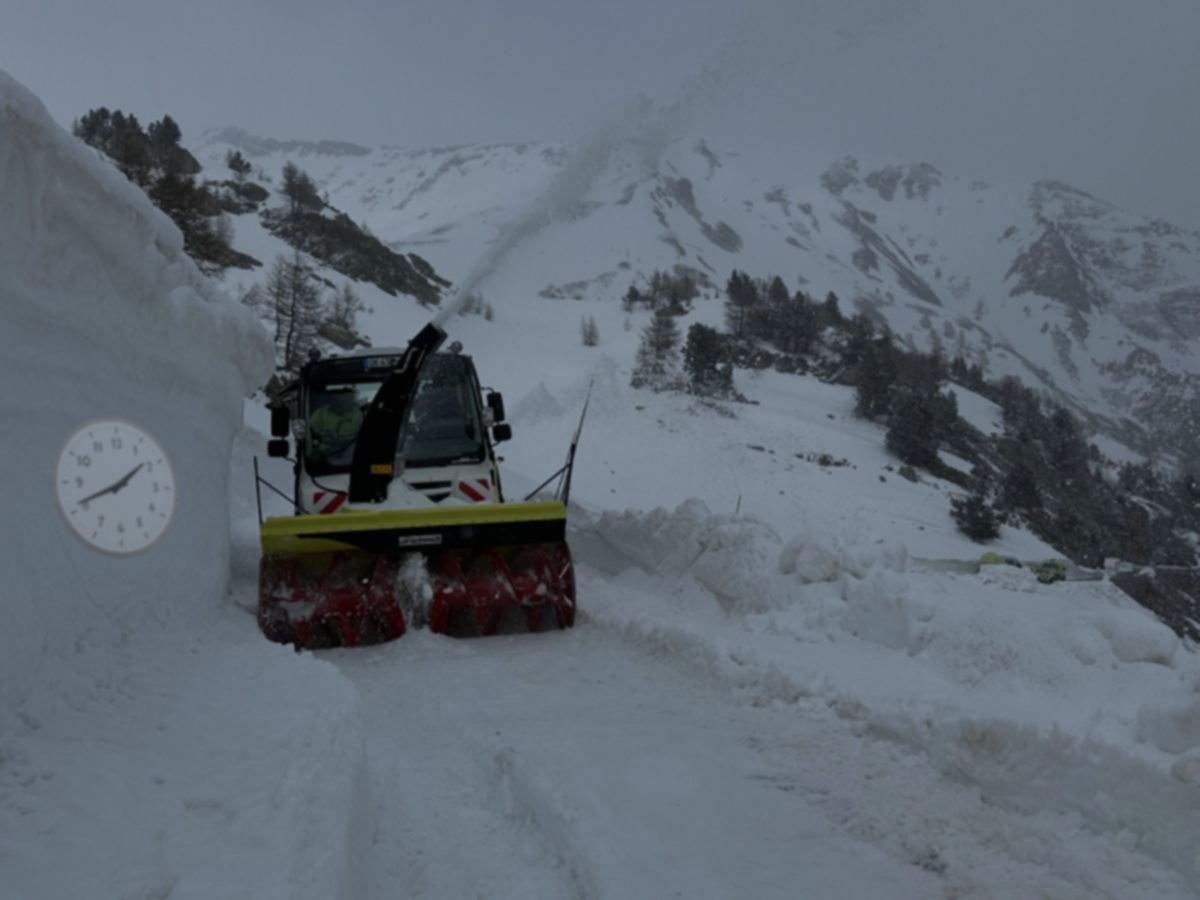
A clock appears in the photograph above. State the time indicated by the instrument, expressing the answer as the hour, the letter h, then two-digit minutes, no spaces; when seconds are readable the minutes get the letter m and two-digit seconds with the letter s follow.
1h41
